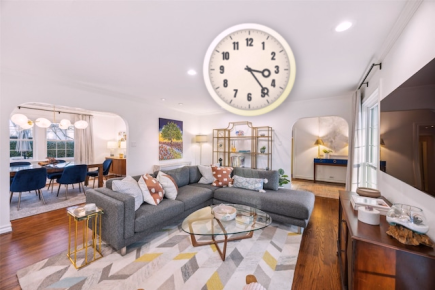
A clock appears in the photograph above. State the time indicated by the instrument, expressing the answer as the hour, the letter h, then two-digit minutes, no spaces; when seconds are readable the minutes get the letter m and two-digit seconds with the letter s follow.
3h24
